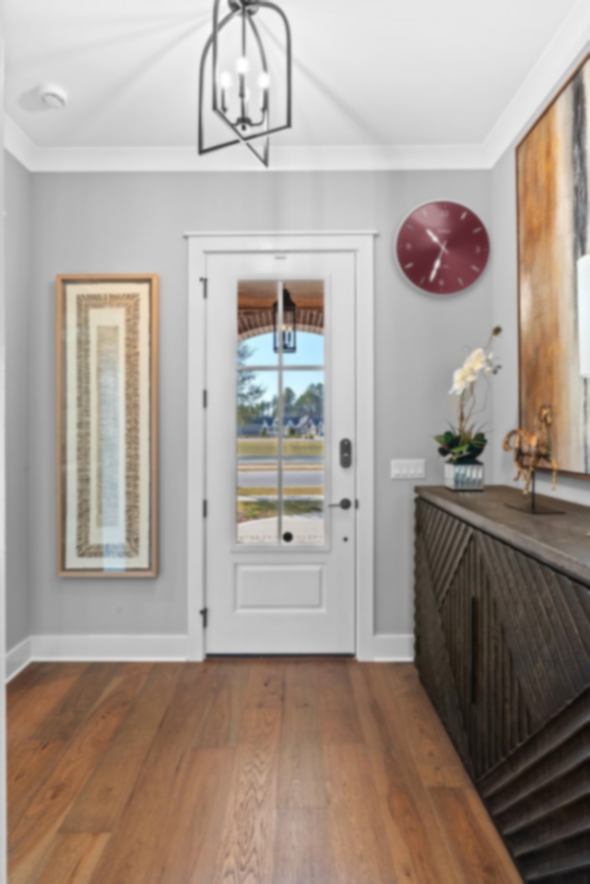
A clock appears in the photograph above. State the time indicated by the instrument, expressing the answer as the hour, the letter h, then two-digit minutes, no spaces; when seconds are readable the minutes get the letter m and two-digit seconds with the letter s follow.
10h33
